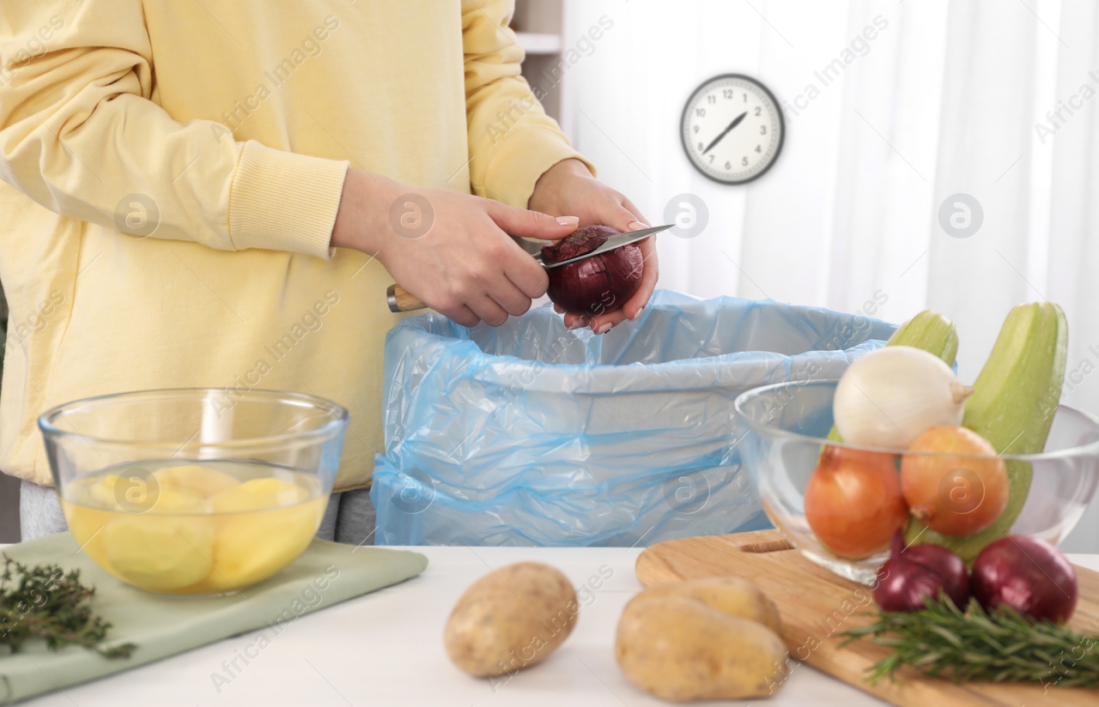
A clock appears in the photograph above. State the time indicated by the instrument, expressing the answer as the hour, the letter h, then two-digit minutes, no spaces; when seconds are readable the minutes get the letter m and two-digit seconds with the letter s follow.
1h38
